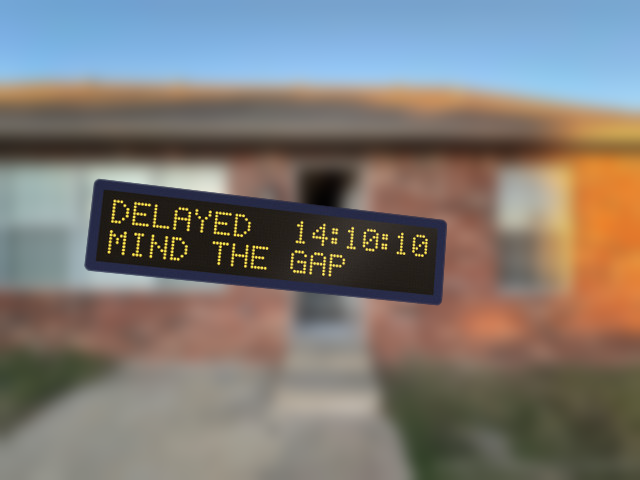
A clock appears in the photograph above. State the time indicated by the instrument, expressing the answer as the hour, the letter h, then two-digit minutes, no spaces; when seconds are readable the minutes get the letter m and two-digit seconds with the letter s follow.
14h10m10s
